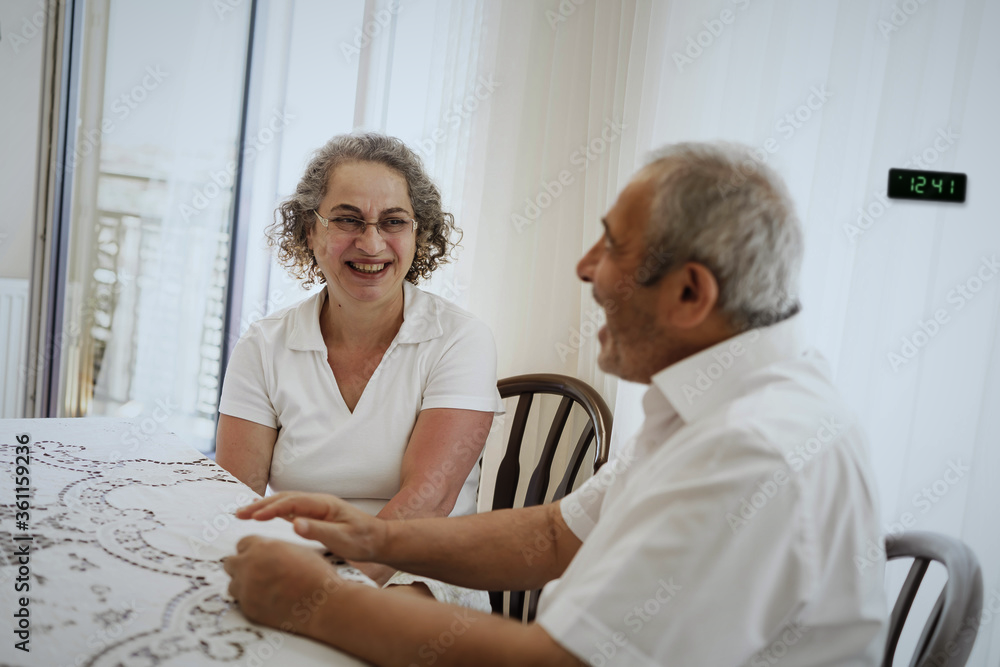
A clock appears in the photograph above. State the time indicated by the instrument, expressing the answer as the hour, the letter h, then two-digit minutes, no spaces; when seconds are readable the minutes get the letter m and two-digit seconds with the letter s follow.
12h41
